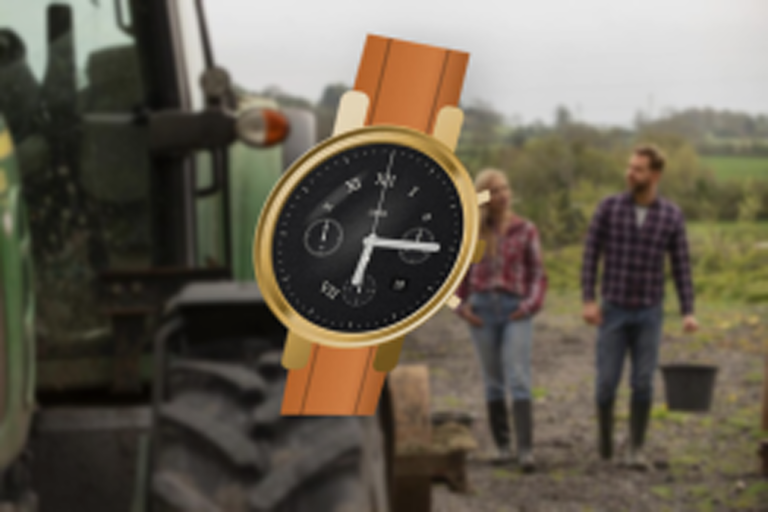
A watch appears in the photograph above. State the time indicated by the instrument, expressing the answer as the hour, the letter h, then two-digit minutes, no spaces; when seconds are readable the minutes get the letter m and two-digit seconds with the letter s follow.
6h15
